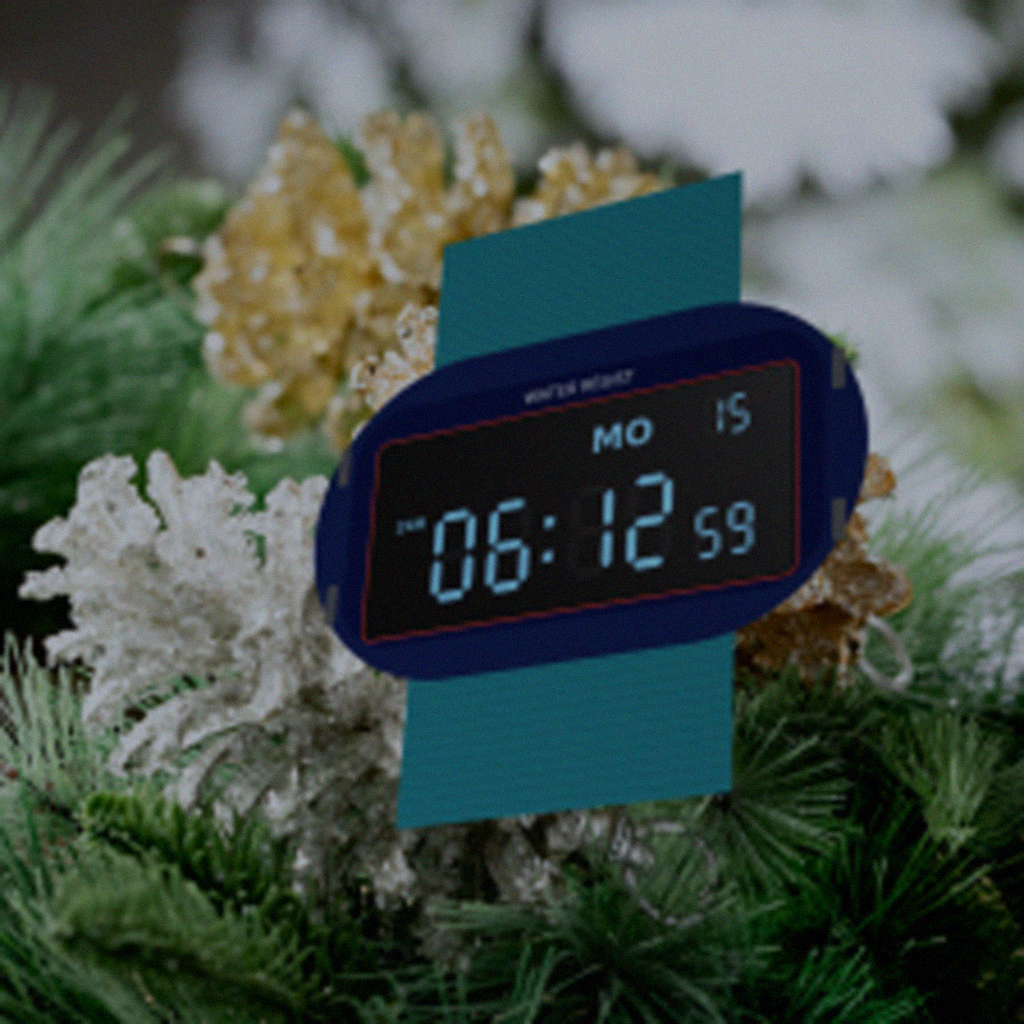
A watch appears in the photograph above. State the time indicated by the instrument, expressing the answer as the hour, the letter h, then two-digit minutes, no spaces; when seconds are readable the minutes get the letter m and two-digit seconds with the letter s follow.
6h12m59s
